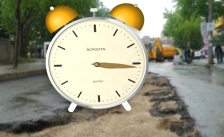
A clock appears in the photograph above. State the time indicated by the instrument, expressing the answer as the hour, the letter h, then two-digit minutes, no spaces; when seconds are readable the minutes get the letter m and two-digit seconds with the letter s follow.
3h16
